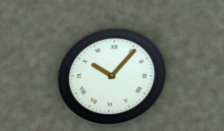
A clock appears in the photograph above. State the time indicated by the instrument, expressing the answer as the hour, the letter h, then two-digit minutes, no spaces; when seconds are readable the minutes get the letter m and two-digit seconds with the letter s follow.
10h06
